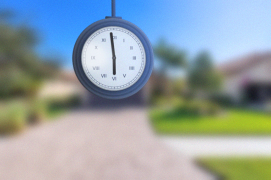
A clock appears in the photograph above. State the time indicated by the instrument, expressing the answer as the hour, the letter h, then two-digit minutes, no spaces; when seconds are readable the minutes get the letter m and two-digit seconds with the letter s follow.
5h59
